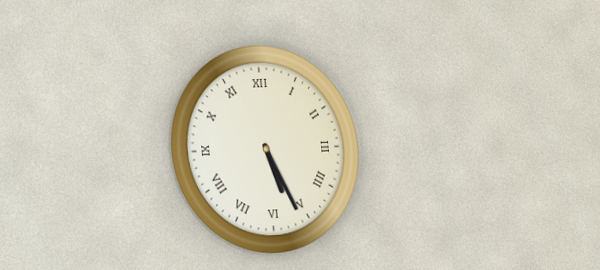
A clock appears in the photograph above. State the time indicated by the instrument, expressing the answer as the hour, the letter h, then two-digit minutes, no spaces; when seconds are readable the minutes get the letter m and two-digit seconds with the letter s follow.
5h26
